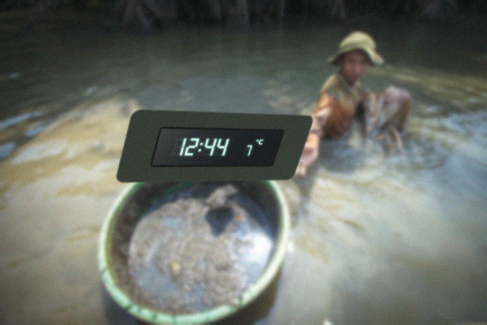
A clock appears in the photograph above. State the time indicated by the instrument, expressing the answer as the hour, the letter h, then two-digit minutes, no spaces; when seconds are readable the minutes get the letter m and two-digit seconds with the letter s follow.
12h44
